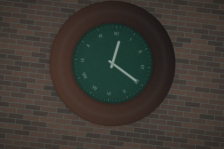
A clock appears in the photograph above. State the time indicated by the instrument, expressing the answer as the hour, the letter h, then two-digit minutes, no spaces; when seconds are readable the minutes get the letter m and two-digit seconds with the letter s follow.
12h20
